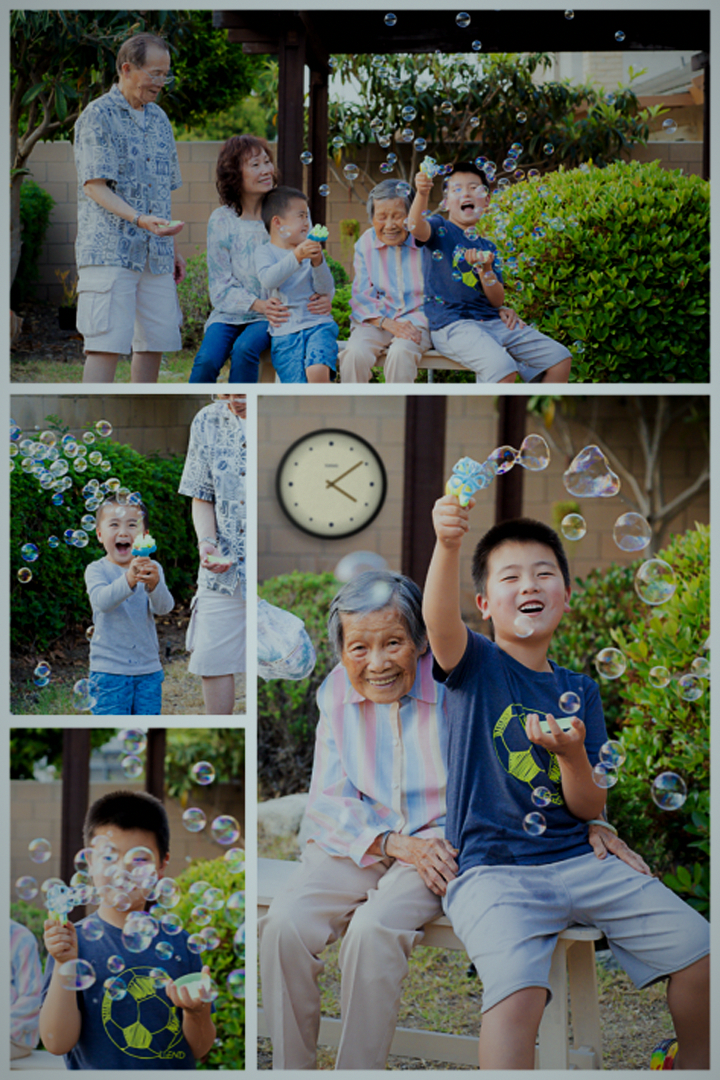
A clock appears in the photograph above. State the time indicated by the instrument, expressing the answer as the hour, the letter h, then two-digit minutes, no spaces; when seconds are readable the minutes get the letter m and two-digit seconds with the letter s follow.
4h09
